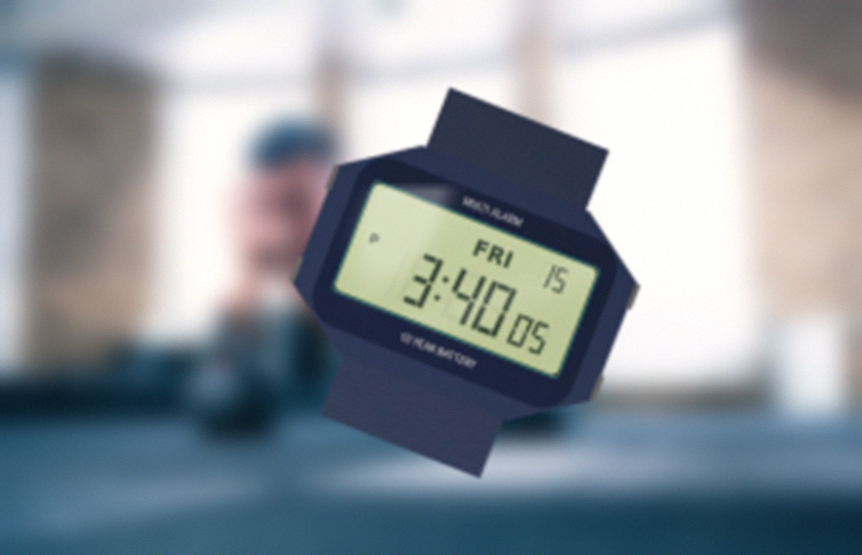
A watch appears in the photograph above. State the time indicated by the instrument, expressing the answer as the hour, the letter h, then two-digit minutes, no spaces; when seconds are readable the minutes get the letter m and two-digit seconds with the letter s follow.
3h40m05s
